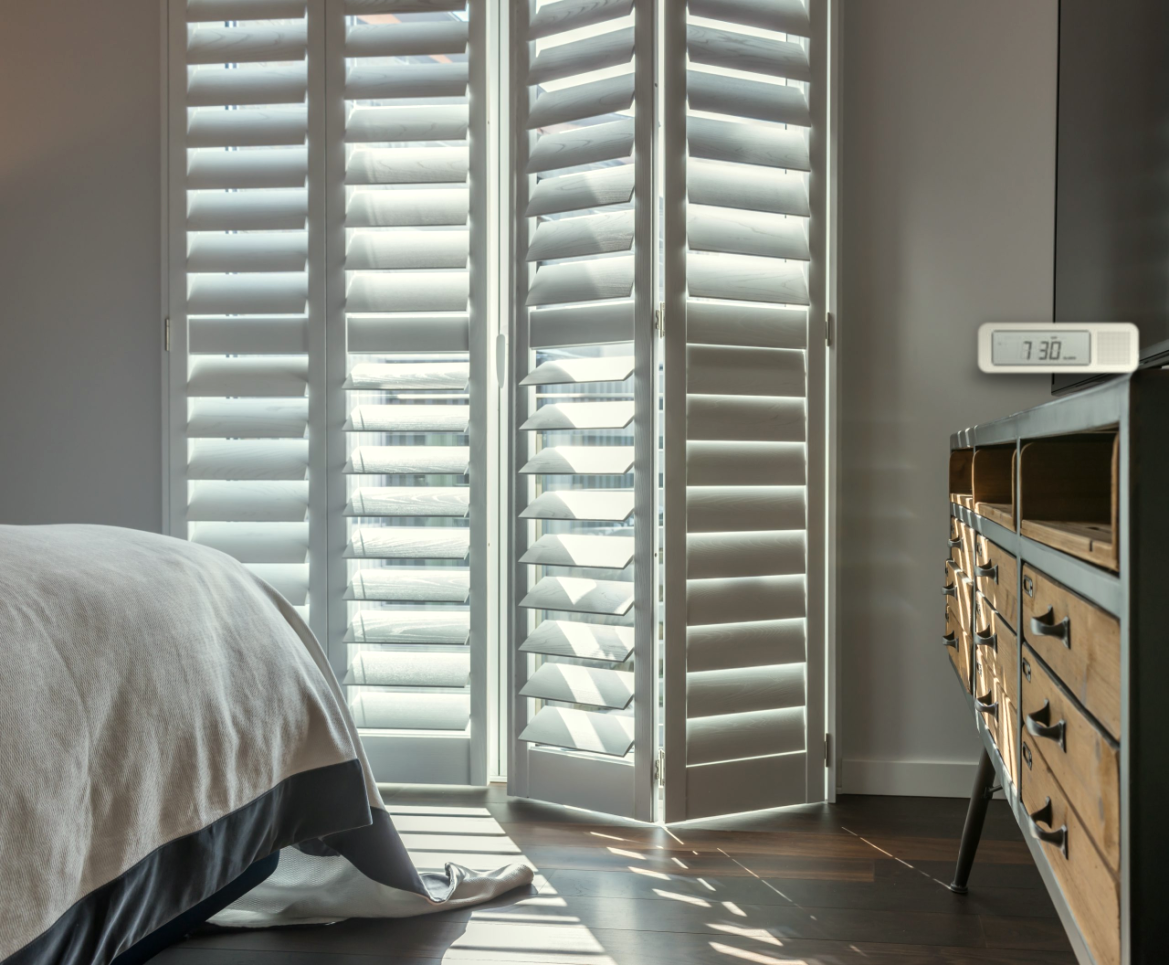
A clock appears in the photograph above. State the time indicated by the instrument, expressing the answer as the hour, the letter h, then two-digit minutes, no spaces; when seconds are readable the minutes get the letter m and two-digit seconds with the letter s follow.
7h30
